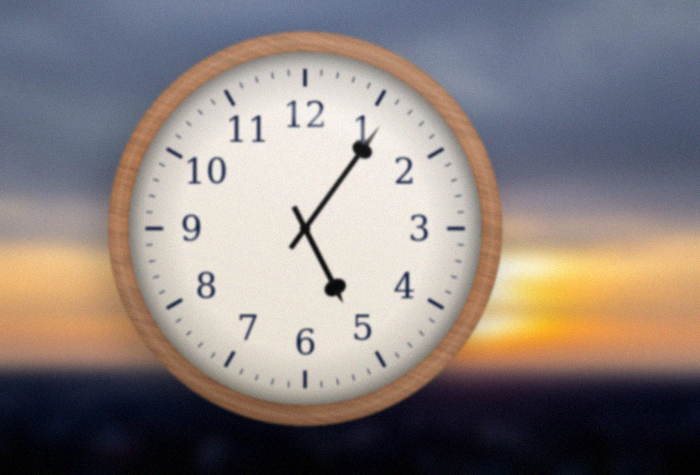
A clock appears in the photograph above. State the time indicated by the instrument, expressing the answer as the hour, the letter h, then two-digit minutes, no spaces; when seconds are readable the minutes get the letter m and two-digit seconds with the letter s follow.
5h06
